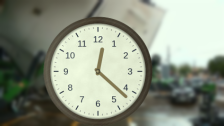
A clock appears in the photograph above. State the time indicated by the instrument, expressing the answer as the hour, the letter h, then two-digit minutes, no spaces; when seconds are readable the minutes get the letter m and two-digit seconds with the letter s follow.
12h22
